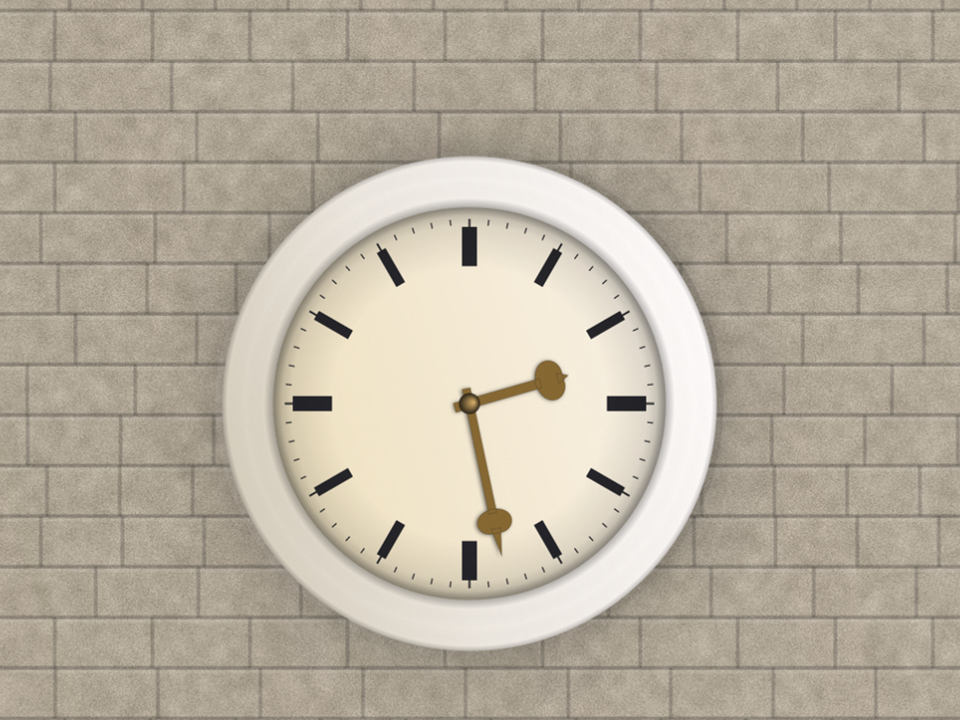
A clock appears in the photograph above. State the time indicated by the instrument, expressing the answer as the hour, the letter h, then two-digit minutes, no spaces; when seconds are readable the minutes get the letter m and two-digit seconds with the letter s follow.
2h28
